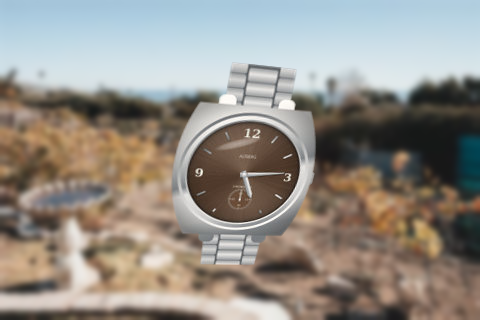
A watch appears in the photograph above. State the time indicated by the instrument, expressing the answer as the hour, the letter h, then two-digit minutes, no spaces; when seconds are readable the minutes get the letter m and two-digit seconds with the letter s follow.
5h14
